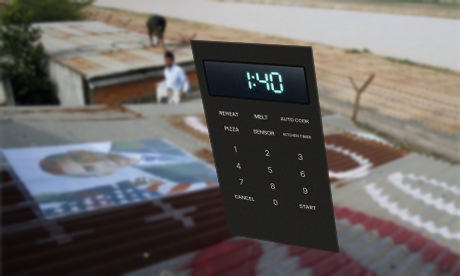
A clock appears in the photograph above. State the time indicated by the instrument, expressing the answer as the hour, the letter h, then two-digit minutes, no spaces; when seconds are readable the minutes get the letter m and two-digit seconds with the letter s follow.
1h40
